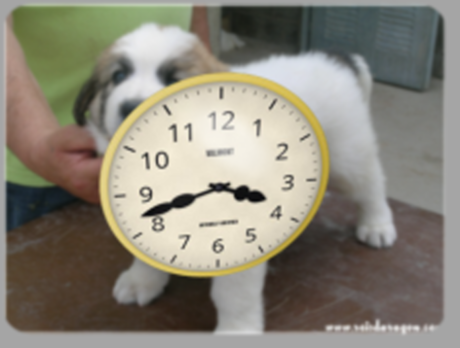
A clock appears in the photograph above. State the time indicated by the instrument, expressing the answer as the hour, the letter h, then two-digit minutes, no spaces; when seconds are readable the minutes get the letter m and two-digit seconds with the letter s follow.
3h42
